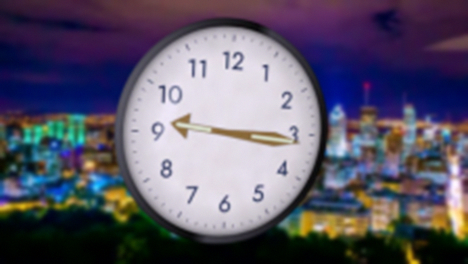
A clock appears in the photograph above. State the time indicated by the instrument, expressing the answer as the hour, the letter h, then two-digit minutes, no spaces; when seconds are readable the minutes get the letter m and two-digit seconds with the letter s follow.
9h16
